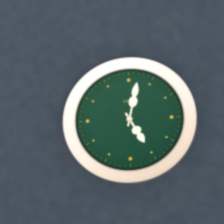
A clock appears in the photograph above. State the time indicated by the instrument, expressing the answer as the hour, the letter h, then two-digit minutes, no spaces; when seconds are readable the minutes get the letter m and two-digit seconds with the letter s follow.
5h02
